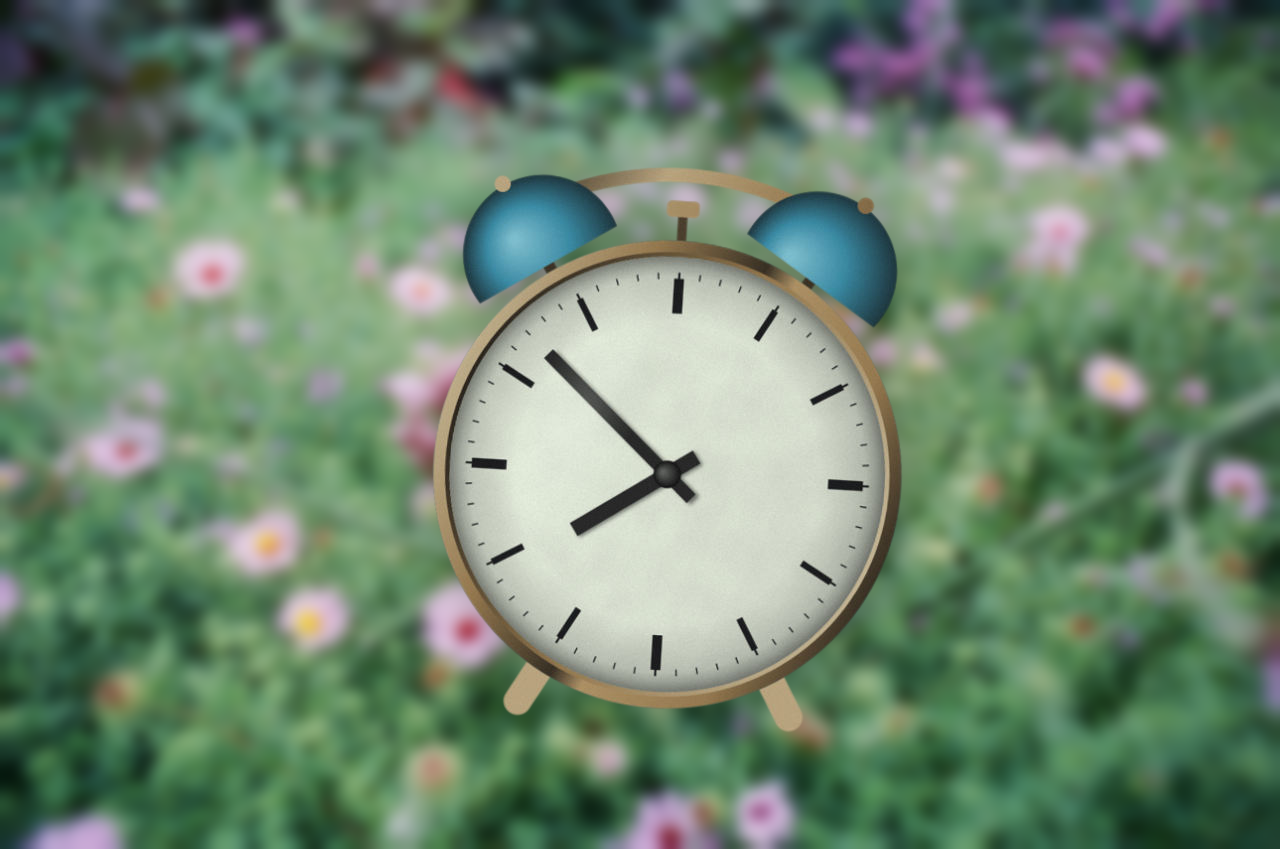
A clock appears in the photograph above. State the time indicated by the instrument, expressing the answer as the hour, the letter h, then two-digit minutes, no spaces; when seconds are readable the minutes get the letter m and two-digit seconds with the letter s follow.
7h52
